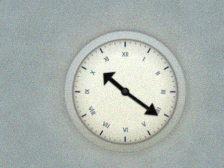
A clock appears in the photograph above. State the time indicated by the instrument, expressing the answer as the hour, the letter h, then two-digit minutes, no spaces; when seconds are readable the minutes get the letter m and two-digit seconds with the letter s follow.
10h21
